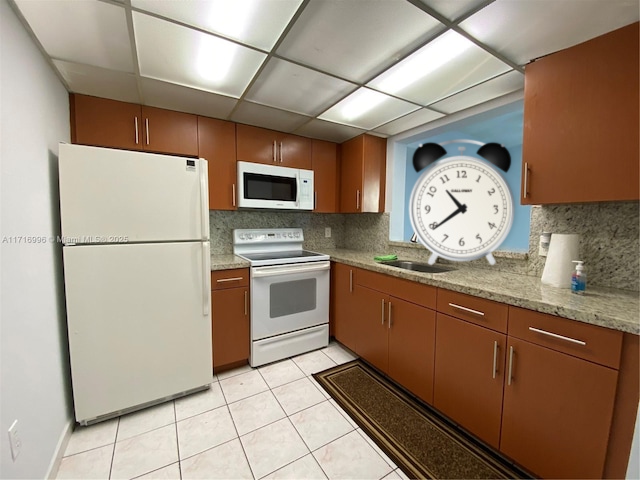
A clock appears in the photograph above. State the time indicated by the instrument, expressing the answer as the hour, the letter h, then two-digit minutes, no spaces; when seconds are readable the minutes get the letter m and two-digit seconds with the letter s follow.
10h39
